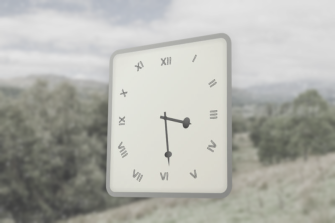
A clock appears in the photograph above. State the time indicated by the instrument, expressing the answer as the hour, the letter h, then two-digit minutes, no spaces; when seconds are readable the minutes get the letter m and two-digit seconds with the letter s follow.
3h29
